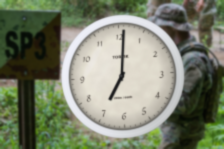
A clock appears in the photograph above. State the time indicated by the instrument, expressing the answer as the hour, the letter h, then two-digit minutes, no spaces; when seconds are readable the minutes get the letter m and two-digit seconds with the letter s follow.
7h01
